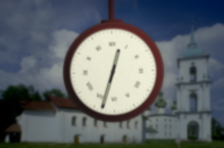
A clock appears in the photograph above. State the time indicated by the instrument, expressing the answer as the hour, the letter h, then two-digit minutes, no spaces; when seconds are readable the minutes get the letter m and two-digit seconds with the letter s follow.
12h33
